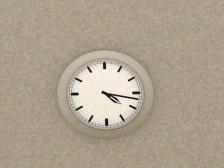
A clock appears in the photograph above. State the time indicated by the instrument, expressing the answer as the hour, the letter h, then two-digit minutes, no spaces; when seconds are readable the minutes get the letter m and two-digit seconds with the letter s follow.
4h17
